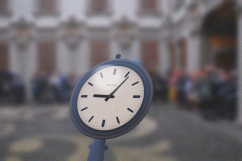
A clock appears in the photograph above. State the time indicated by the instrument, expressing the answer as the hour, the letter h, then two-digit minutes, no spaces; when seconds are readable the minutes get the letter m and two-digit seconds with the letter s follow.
9h06
